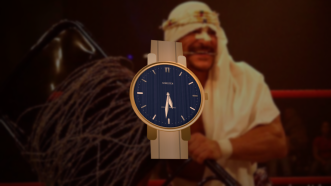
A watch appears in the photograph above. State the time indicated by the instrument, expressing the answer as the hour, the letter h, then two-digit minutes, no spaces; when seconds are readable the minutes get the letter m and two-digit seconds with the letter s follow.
5h31
